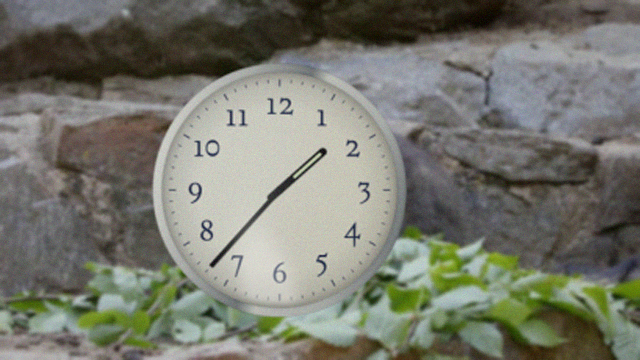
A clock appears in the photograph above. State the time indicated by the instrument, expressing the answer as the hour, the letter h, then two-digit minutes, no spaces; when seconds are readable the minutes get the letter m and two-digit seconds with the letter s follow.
1h37
